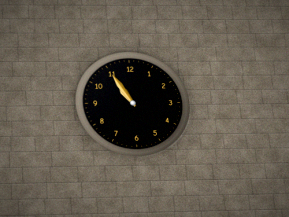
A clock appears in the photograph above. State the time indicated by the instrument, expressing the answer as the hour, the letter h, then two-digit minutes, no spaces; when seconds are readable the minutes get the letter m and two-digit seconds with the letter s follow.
10h55
